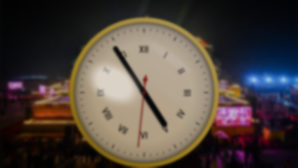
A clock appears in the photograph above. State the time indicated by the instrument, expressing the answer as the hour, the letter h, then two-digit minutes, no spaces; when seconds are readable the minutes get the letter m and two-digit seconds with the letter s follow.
4h54m31s
